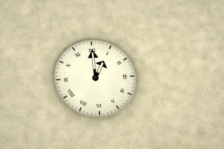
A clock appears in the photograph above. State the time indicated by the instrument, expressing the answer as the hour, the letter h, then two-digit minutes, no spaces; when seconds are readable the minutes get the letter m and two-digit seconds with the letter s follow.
1h00
